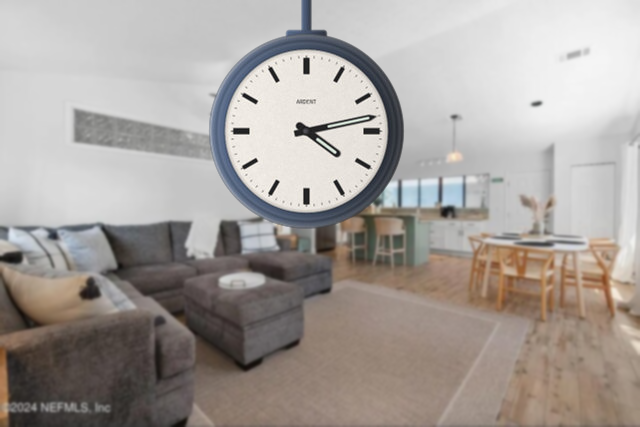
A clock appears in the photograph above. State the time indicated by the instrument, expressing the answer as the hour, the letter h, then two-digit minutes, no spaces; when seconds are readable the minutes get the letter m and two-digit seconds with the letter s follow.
4h13
